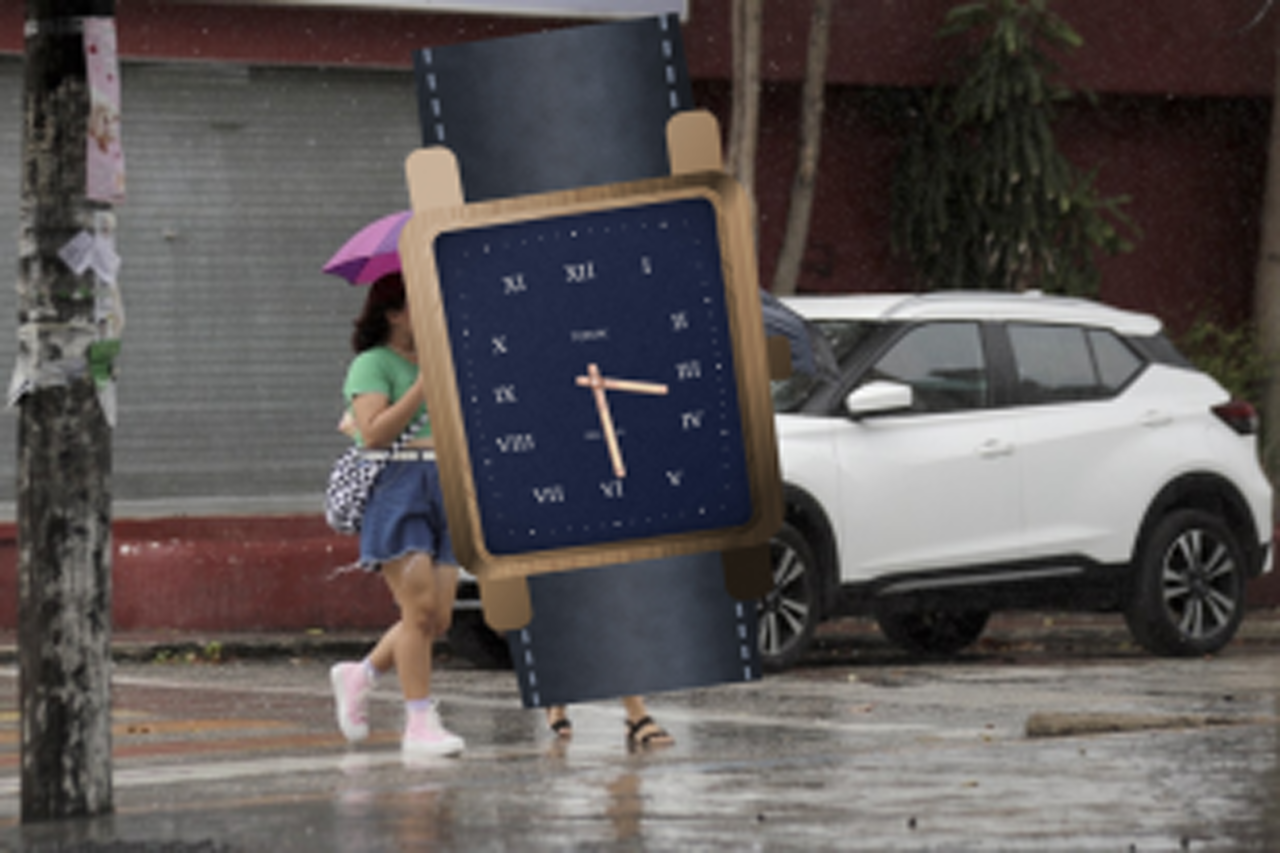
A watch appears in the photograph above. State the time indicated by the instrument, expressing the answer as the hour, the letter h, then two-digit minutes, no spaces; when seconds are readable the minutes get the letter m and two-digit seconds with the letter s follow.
3h29
